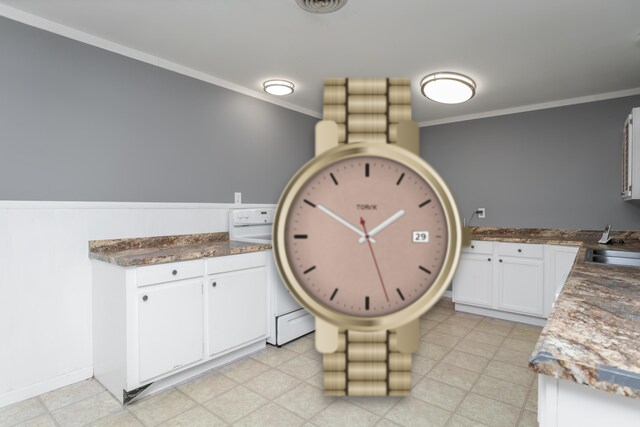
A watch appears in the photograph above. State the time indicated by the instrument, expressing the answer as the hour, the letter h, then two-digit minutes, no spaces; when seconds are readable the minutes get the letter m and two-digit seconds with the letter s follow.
1h50m27s
